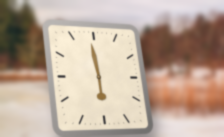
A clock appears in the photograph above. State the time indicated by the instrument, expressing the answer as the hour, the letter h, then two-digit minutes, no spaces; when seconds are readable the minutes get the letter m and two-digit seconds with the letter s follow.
5h59
